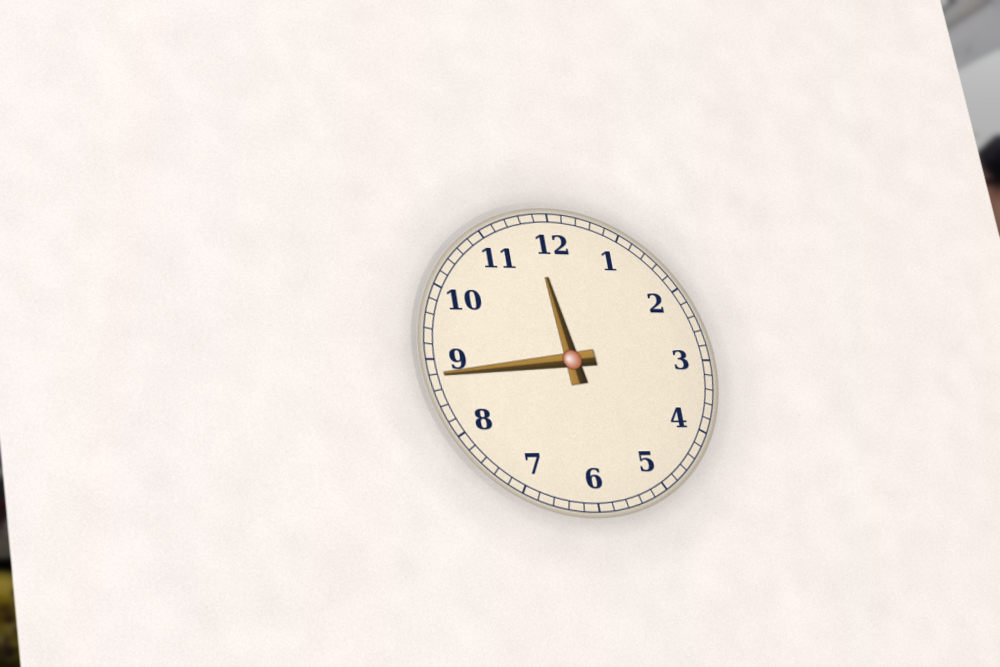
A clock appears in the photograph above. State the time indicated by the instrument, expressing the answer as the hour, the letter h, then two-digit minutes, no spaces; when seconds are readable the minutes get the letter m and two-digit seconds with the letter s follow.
11h44
